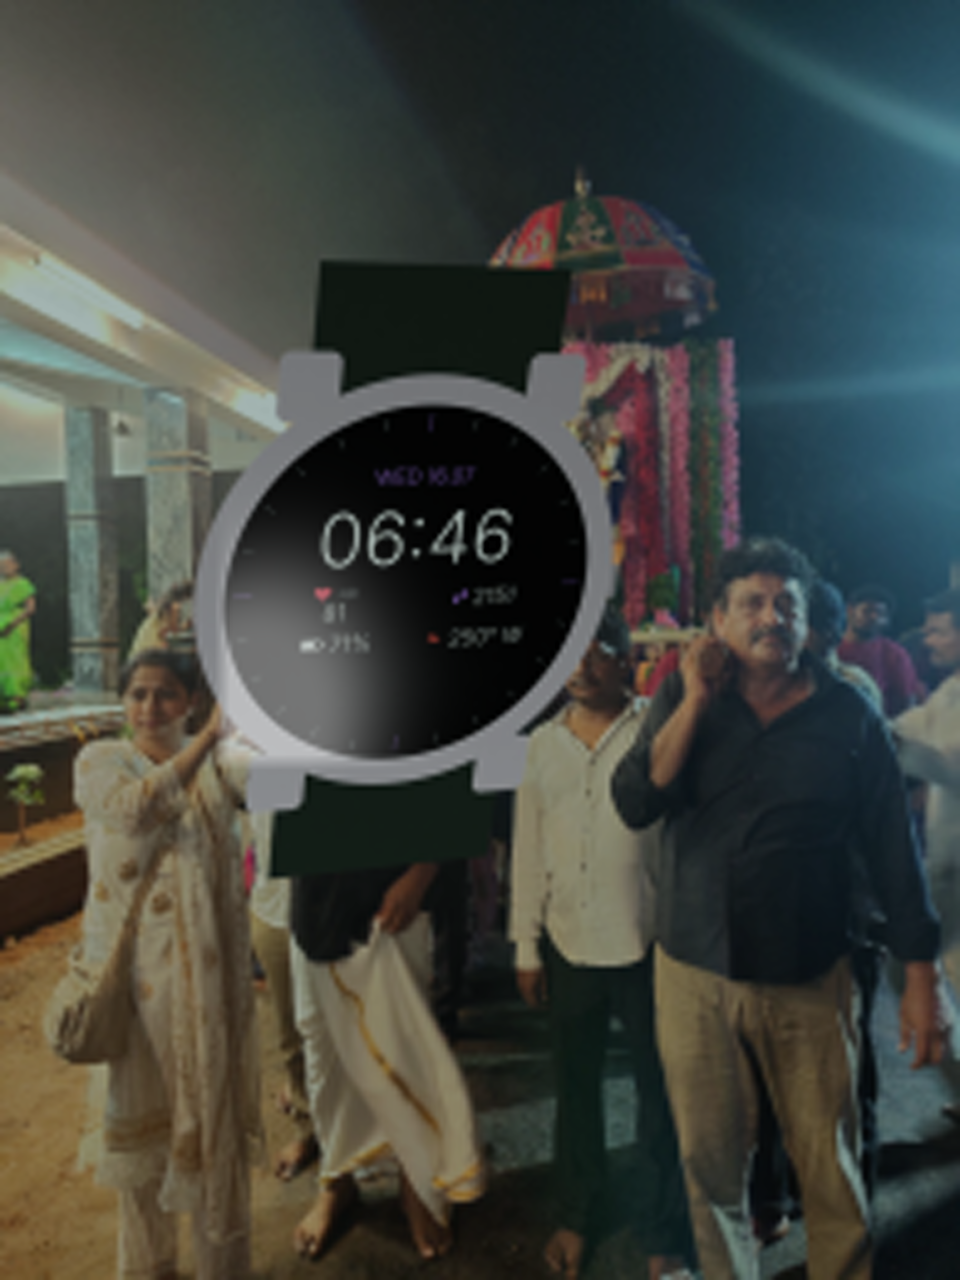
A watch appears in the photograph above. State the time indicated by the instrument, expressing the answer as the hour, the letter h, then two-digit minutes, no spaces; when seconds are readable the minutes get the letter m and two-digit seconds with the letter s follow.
6h46
